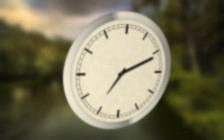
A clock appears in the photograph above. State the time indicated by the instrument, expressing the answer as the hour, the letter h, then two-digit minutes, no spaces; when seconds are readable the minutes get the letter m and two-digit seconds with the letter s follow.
7h11
